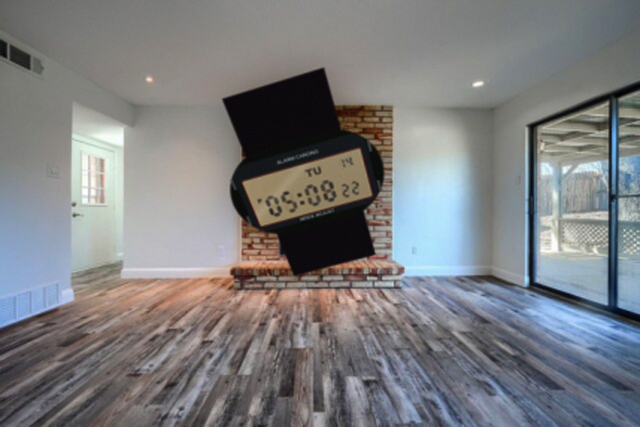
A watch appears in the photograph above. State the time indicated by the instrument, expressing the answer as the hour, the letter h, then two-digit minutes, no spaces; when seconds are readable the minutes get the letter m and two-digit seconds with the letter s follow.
5h08m22s
